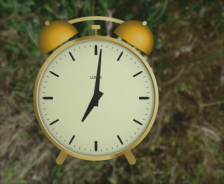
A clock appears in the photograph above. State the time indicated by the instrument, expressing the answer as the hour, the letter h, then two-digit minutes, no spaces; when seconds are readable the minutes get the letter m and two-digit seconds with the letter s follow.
7h01
